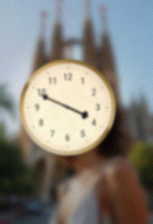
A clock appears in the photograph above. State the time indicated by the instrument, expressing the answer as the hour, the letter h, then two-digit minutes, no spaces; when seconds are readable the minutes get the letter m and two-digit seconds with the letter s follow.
3h49
